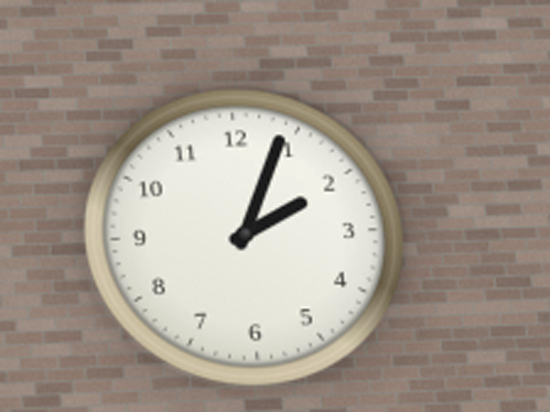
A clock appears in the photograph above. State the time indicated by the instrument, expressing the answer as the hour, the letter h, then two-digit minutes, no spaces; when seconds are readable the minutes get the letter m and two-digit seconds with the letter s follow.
2h04
